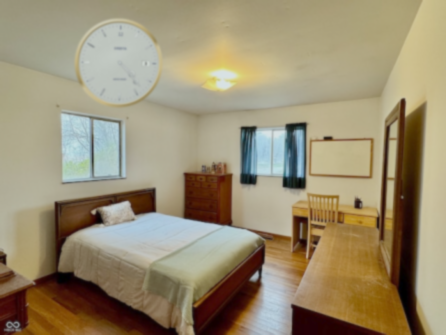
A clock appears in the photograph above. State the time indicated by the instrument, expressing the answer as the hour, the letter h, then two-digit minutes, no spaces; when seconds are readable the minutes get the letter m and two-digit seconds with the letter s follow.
4h23
